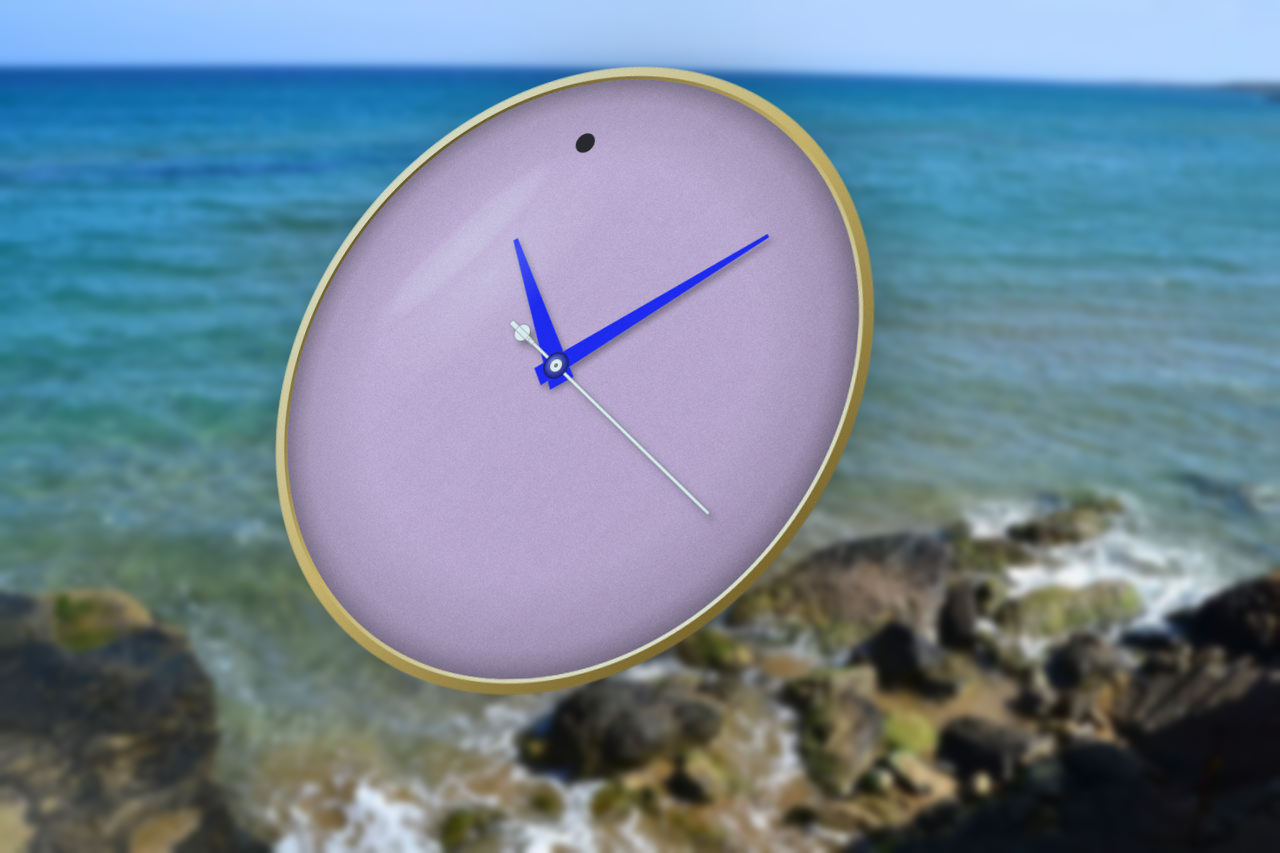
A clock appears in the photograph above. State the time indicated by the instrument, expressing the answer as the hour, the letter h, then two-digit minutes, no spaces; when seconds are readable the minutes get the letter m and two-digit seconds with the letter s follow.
11h10m22s
